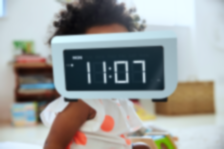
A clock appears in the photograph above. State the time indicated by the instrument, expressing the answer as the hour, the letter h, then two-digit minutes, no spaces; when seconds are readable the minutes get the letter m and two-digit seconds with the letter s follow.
11h07
